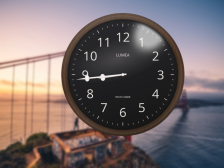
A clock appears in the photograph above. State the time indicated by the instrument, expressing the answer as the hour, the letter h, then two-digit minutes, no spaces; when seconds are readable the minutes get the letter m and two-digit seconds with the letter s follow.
8h44
